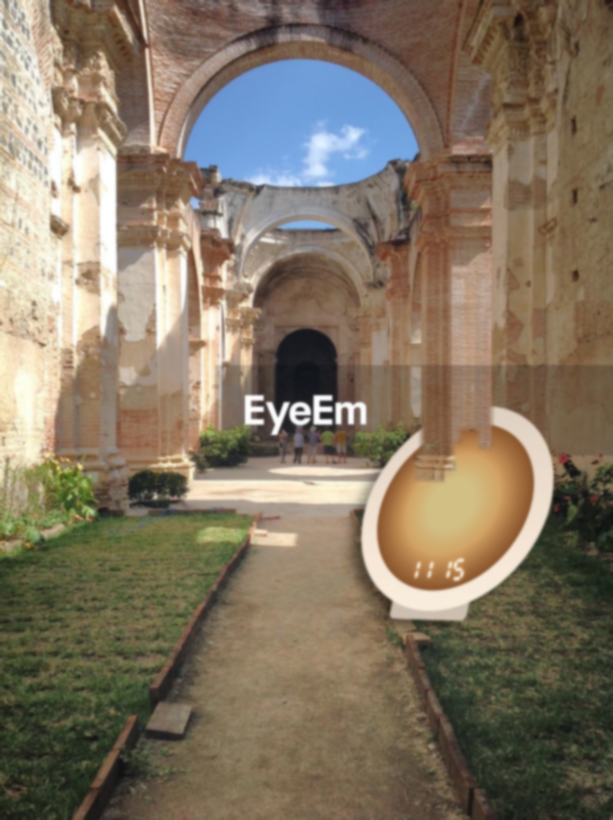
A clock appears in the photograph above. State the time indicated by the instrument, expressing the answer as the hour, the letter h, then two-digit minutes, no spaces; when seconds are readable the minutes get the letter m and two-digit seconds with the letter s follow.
11h15
